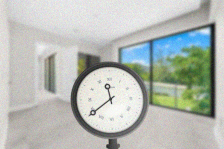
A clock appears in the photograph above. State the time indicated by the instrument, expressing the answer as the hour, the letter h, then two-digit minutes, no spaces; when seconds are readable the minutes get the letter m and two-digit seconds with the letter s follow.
11h39
